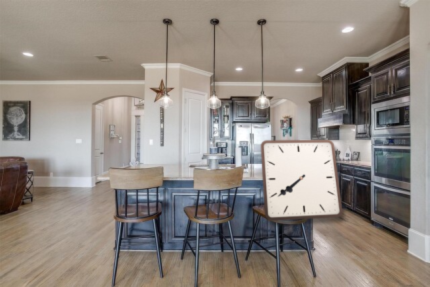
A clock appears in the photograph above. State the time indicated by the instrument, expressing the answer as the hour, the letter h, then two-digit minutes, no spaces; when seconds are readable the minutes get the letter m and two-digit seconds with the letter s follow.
7h39
